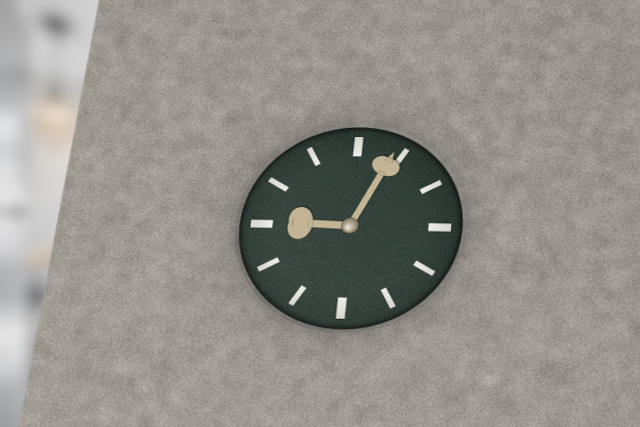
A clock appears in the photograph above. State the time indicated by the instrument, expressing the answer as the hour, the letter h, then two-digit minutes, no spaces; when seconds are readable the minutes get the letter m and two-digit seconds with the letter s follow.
9h04
